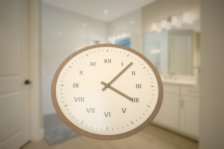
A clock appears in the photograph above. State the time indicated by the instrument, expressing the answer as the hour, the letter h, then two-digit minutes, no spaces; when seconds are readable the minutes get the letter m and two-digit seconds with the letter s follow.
4h07
